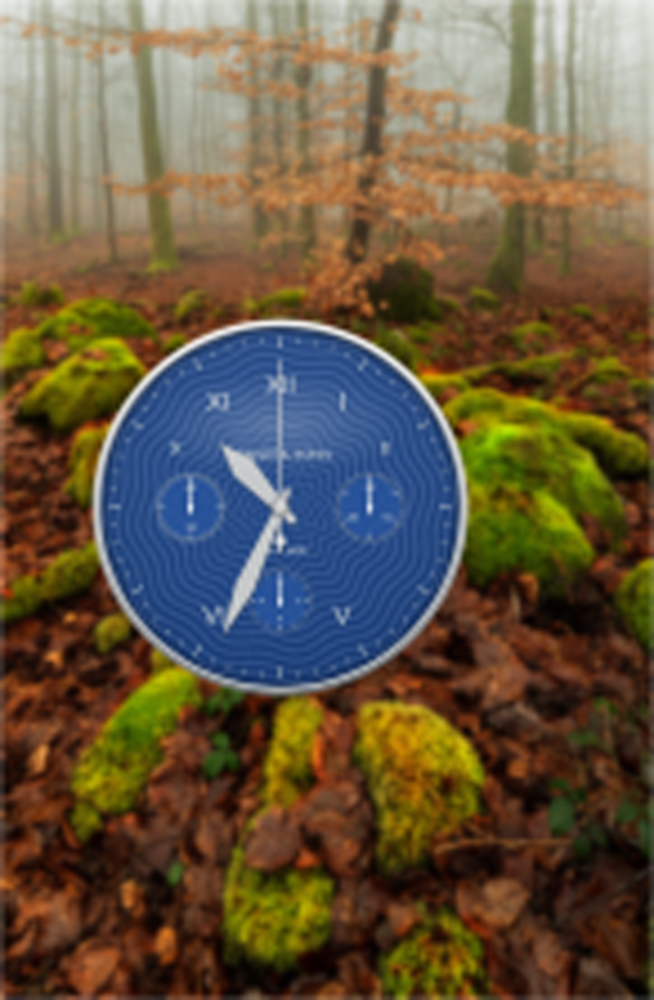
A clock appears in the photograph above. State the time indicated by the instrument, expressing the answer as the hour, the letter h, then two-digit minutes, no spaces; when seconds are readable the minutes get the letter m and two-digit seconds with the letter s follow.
10h34
